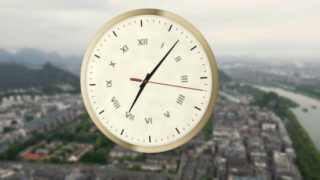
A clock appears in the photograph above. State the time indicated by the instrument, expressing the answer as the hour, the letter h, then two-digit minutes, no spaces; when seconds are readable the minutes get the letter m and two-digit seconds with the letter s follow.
7h07m17s
